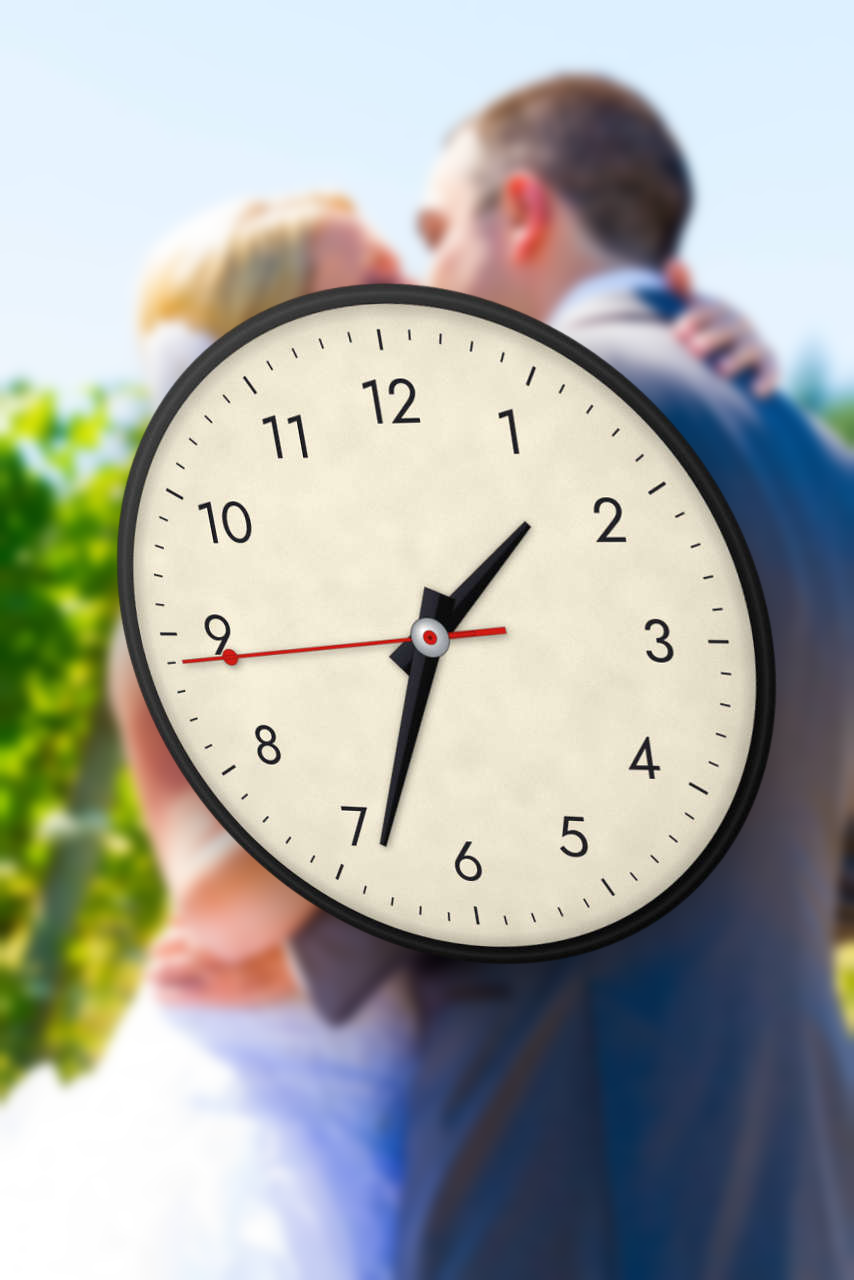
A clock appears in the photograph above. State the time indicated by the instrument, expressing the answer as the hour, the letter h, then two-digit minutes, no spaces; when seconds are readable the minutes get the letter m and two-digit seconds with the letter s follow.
1h33m44s
